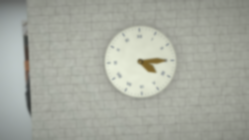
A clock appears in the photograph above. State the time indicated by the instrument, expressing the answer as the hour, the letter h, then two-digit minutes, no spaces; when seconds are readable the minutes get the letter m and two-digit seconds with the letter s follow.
4h15
